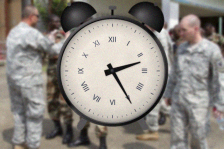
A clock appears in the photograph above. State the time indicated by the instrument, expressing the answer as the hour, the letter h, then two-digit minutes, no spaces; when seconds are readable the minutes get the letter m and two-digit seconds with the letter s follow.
2h25
